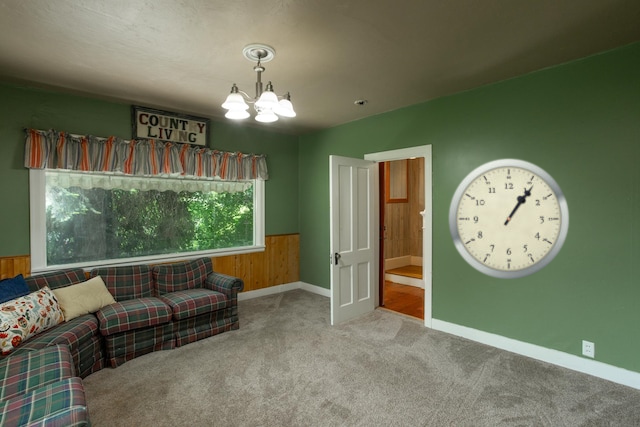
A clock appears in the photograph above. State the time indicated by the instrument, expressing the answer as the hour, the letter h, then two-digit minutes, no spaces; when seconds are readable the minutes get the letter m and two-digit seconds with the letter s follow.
1h06
